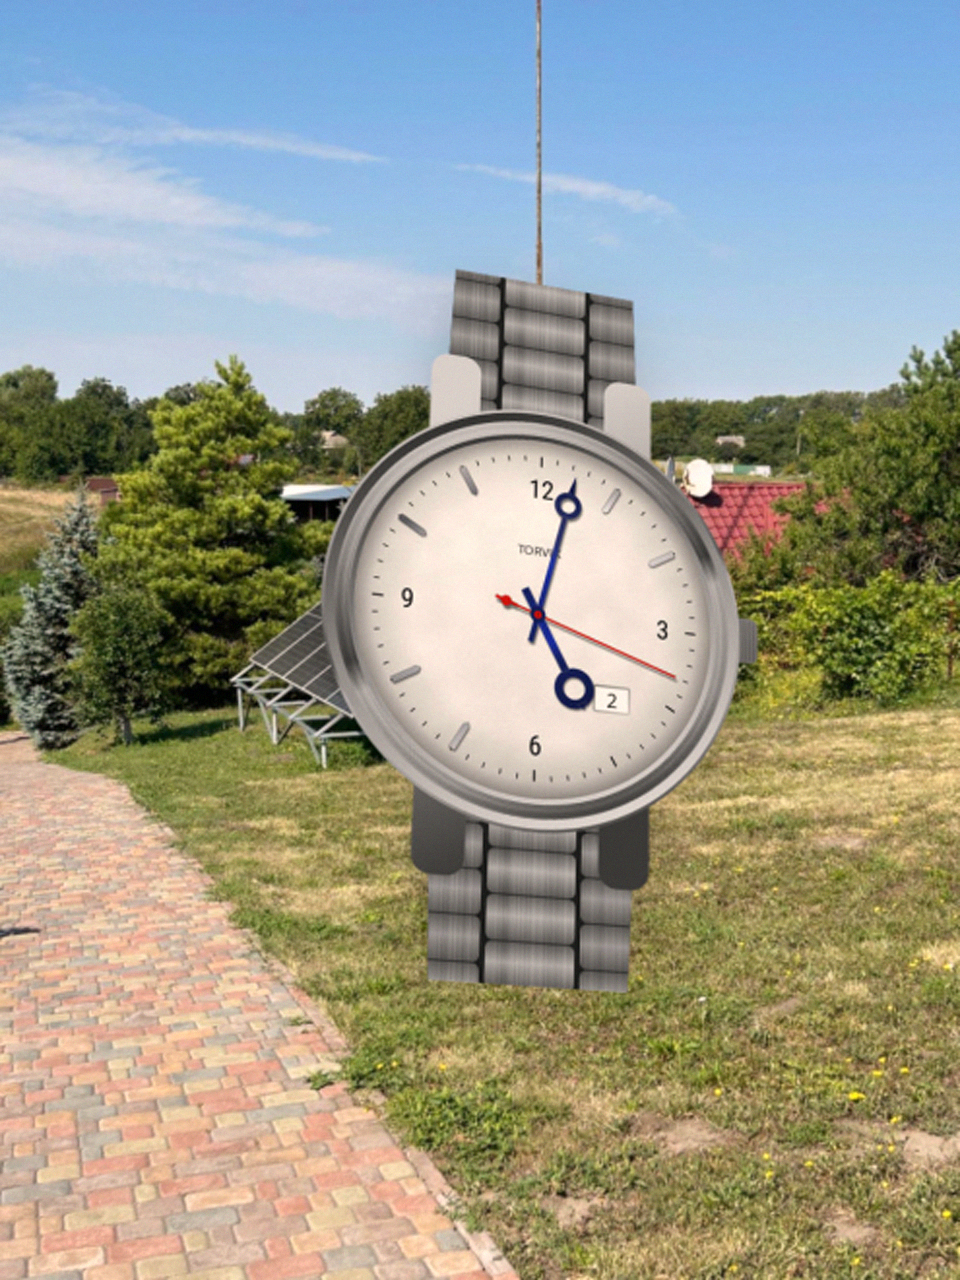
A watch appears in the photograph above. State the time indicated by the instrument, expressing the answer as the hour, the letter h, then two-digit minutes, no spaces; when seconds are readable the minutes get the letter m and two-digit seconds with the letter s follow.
5h02m18s
